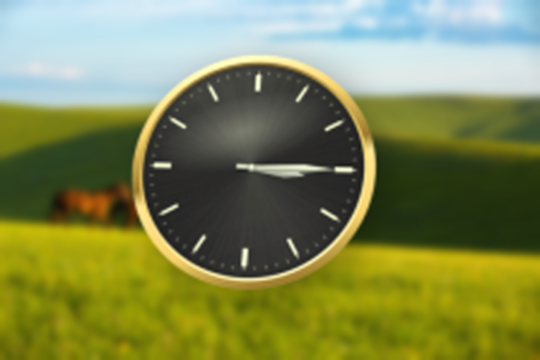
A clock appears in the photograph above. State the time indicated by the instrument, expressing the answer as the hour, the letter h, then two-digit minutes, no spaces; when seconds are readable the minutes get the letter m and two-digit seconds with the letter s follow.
3h15
